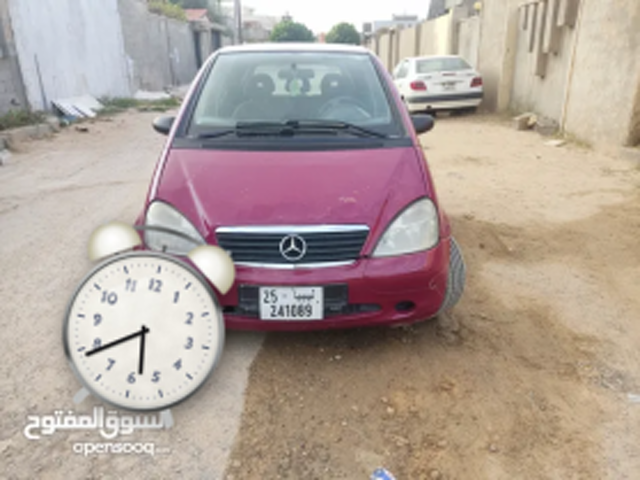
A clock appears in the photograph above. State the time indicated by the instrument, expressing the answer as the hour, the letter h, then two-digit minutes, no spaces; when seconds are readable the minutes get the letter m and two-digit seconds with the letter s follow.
5h39
